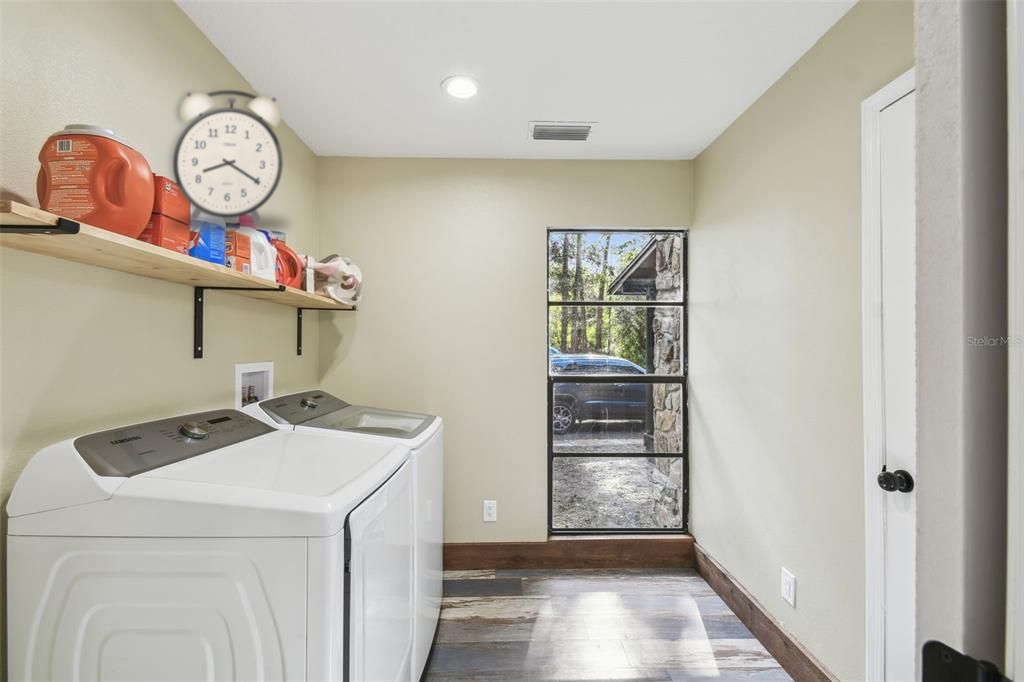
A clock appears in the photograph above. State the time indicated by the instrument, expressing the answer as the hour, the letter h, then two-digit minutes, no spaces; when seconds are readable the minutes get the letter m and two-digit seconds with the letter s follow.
8h20
